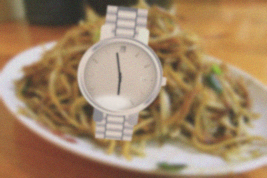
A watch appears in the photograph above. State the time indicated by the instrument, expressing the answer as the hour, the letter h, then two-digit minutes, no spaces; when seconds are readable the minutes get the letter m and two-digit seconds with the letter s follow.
5h58
